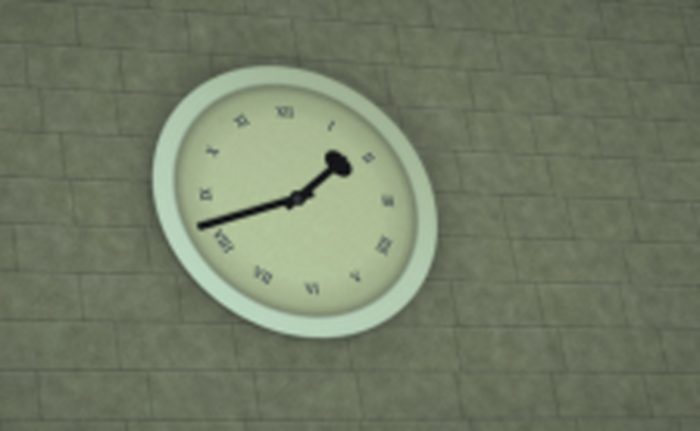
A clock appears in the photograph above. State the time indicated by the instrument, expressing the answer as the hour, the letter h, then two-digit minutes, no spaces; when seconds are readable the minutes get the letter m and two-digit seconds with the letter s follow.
1h42
